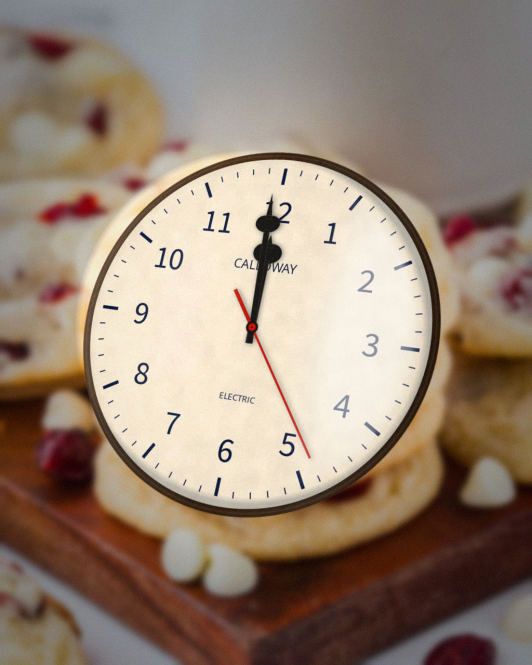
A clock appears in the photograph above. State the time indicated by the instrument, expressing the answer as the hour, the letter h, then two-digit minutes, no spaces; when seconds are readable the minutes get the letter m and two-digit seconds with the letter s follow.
11h59m24s
